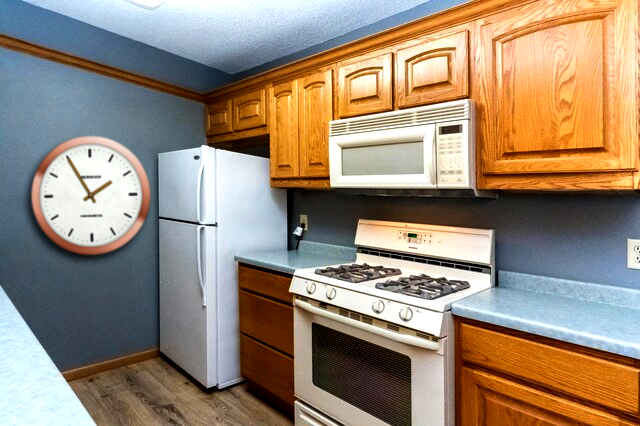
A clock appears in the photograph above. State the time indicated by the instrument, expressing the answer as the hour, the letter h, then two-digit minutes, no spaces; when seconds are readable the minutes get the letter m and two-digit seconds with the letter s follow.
1h55
